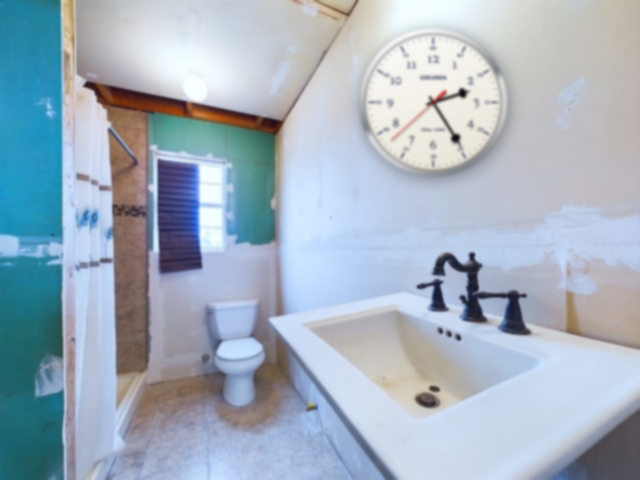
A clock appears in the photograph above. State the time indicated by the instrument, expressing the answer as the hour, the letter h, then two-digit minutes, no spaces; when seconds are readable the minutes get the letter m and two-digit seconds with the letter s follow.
2h24m38s
